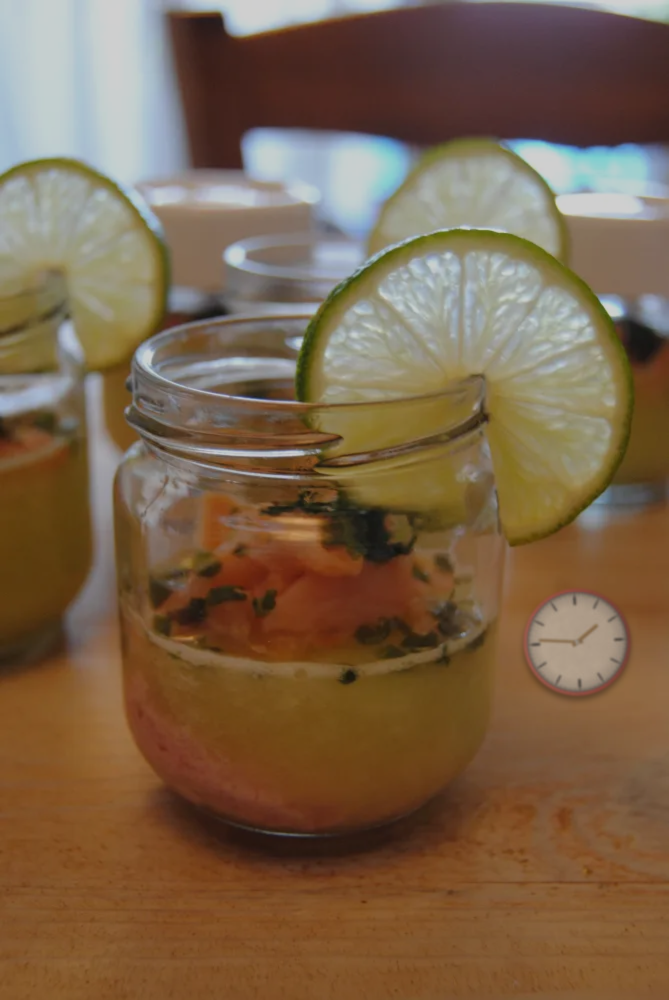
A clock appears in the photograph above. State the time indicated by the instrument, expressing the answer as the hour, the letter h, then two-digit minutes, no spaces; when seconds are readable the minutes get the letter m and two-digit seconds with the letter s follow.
1h46
